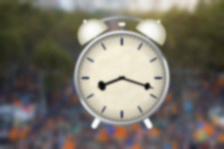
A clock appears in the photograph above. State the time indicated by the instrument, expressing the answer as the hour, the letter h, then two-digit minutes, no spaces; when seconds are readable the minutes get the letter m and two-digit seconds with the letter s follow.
8h18
